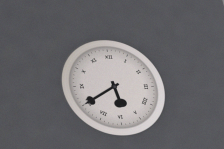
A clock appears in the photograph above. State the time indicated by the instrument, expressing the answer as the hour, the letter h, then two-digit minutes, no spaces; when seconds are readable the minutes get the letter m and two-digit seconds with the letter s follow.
5h40
